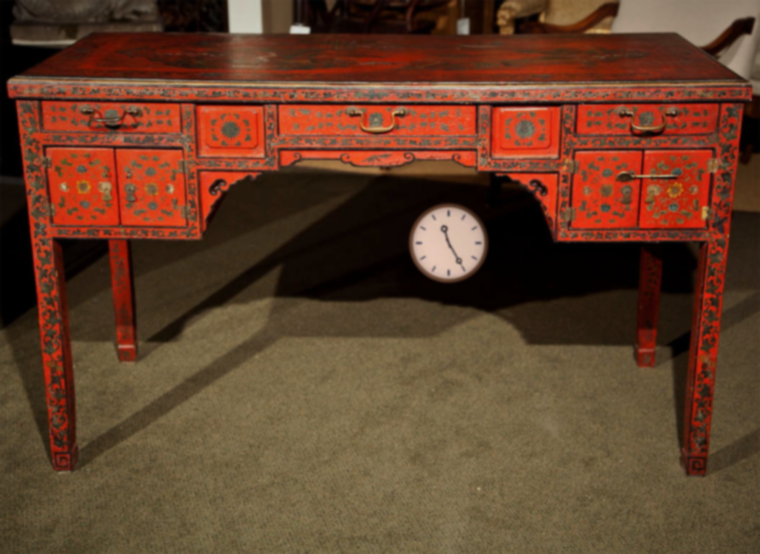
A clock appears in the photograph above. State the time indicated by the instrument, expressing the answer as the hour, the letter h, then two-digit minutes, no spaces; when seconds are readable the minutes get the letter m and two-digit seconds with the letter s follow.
11h25
